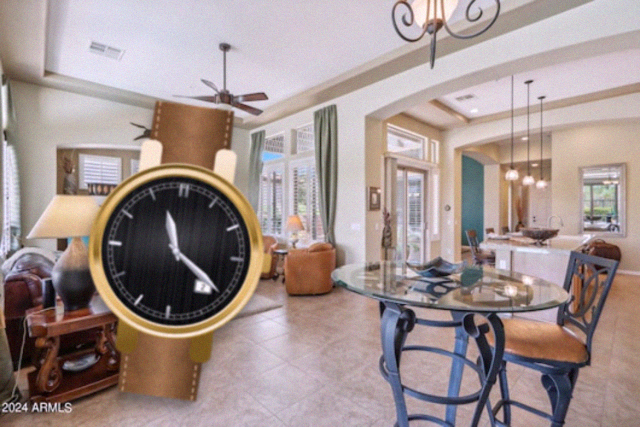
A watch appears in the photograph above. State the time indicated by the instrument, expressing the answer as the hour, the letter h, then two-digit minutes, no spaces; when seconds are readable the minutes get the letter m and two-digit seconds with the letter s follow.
11h21
